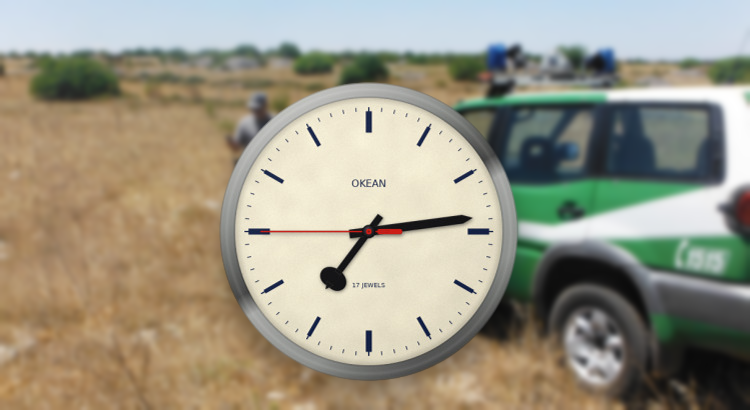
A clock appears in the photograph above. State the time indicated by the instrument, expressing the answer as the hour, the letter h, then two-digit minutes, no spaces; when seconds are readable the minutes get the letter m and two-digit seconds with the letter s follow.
7h13m45s
